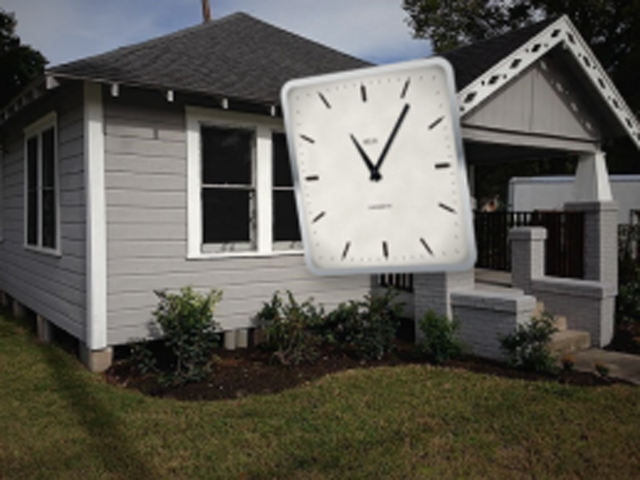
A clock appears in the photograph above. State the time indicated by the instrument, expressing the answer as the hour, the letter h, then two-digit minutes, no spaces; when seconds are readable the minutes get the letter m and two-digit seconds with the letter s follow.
11h06
